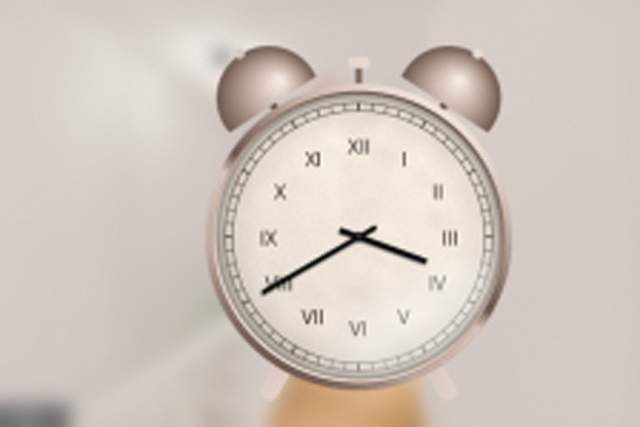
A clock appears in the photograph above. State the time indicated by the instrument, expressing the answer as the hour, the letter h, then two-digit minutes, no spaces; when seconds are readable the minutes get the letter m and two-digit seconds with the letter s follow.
3h40
